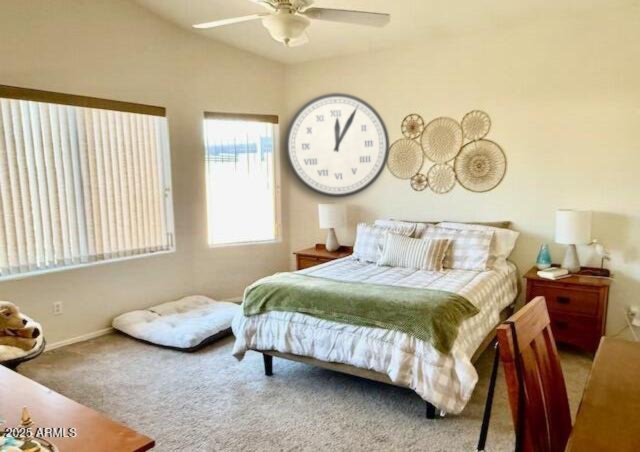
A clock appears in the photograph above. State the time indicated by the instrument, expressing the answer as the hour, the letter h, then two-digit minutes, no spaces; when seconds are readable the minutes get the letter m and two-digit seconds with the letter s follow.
12h05
